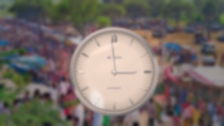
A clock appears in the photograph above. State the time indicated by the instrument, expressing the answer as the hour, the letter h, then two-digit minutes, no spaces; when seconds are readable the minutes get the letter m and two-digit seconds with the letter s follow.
2h59
